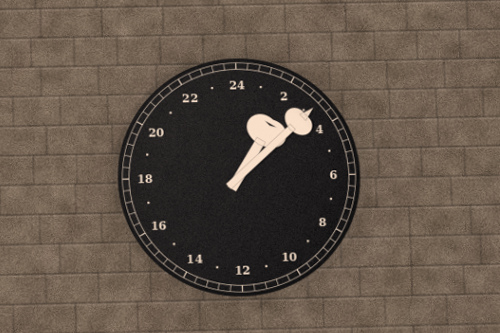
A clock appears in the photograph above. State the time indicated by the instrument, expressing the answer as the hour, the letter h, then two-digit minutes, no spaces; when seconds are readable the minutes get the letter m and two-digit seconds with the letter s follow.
2h08
